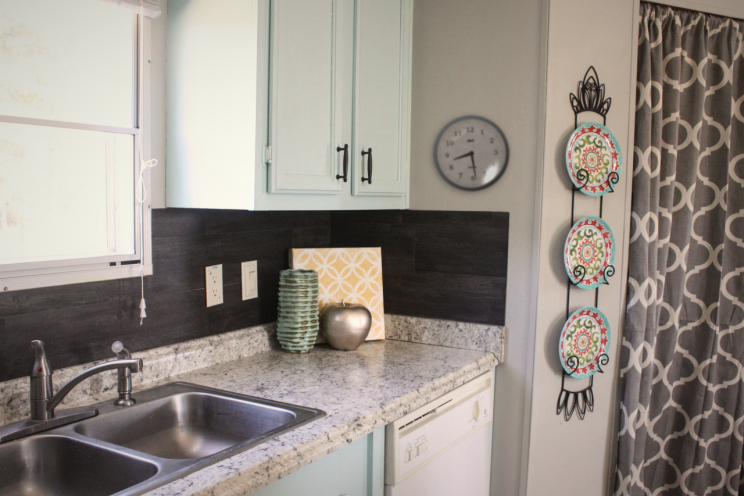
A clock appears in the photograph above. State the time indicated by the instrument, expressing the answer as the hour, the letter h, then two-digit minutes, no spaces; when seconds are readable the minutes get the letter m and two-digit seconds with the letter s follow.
8h29
